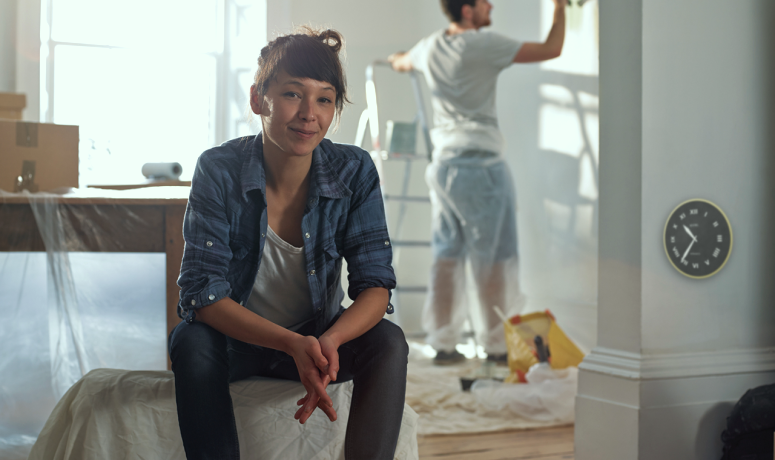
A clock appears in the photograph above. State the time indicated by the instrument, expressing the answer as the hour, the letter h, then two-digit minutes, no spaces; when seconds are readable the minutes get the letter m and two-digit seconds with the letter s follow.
10h36
